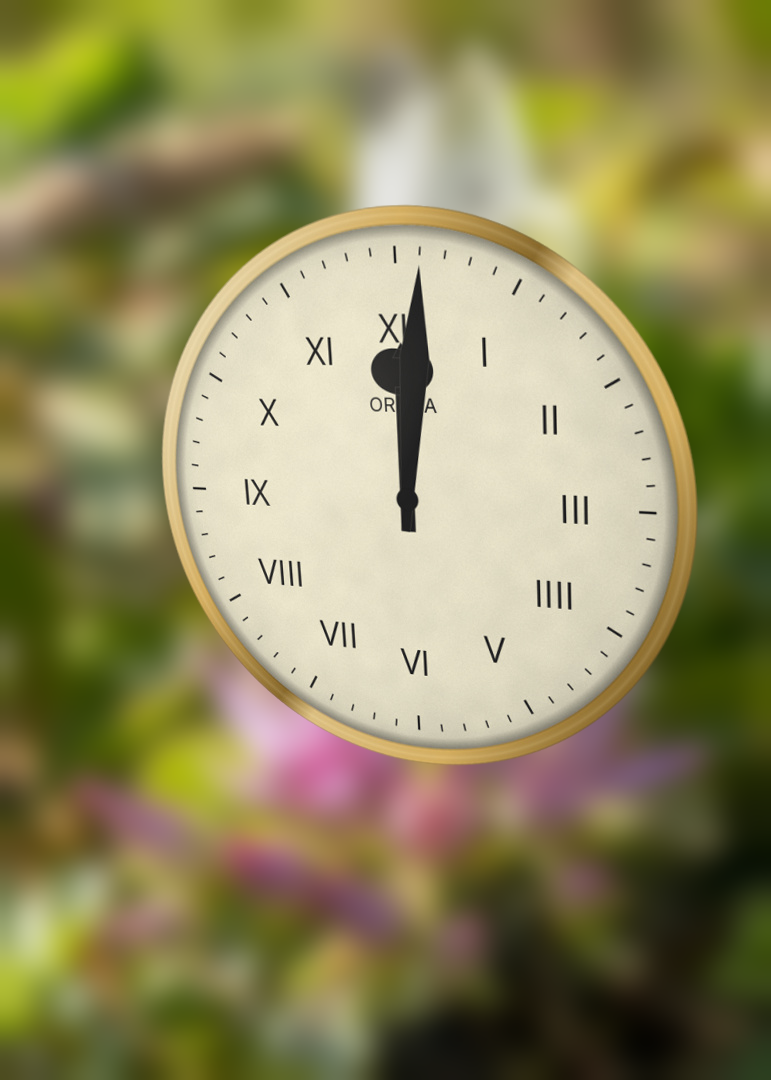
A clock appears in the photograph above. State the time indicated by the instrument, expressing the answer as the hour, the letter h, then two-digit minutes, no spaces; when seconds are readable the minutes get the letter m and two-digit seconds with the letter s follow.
12h01
